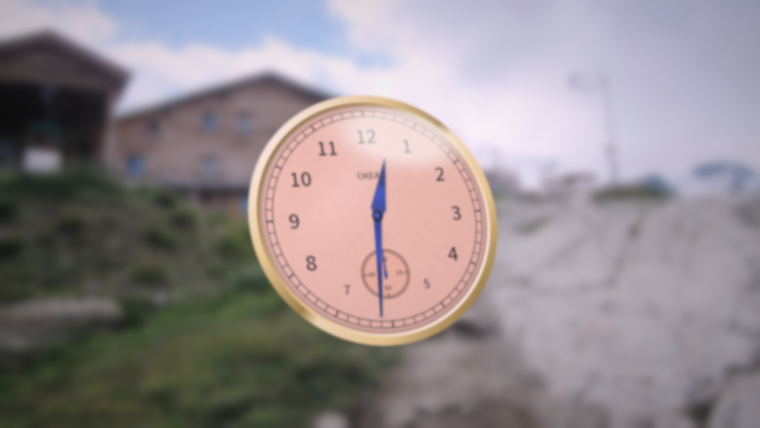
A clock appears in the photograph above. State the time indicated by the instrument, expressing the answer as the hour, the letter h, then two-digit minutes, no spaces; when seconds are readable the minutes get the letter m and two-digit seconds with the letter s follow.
12h31
